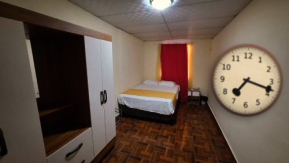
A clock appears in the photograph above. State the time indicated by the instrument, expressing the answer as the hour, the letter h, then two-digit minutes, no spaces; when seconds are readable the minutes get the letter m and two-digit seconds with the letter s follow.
7h18
